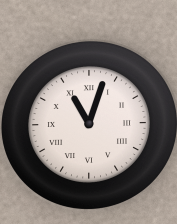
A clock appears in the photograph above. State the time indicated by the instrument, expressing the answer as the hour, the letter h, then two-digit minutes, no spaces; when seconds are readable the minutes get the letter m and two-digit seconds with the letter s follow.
11h03
